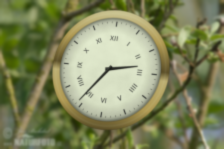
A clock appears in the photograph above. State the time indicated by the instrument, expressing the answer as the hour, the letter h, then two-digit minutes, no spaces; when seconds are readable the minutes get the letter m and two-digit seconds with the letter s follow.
2h36
